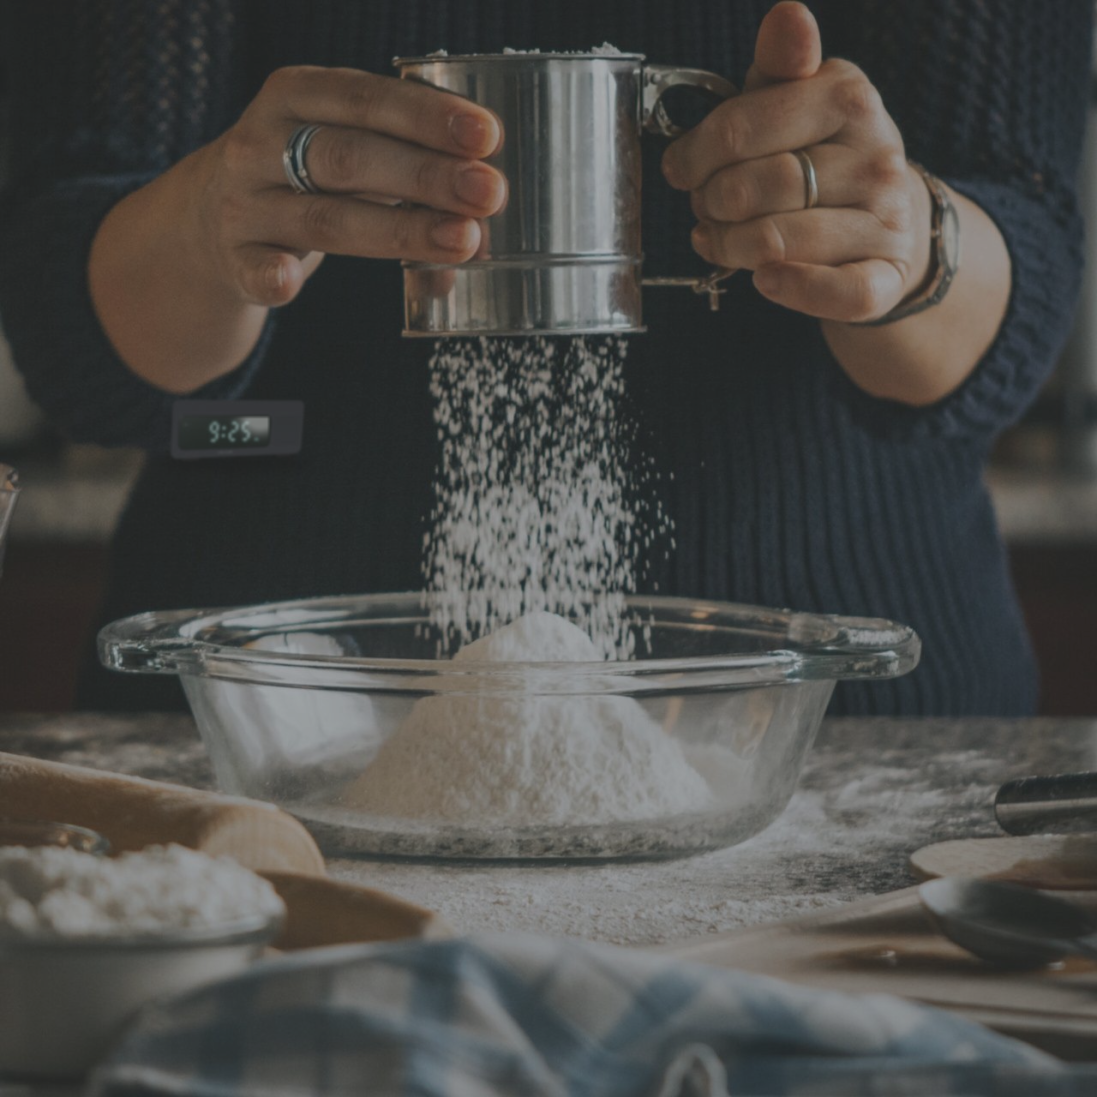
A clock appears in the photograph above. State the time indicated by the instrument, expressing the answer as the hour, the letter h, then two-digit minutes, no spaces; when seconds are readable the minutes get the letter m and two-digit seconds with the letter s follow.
9h25
